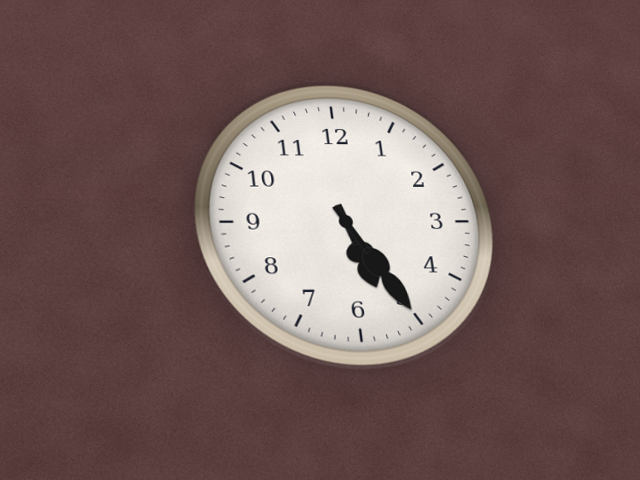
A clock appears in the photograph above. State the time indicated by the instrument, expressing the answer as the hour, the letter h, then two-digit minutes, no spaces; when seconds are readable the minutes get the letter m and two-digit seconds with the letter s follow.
5h25
